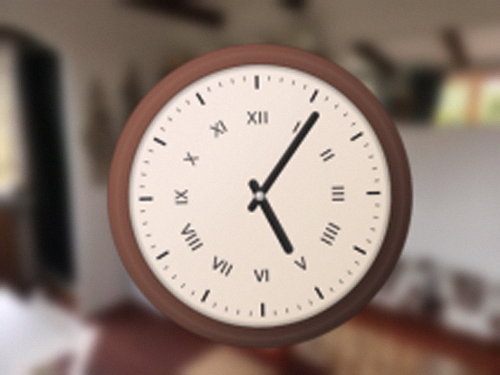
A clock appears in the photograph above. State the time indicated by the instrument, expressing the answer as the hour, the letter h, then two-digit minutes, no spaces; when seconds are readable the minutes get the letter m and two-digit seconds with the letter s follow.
5h06
